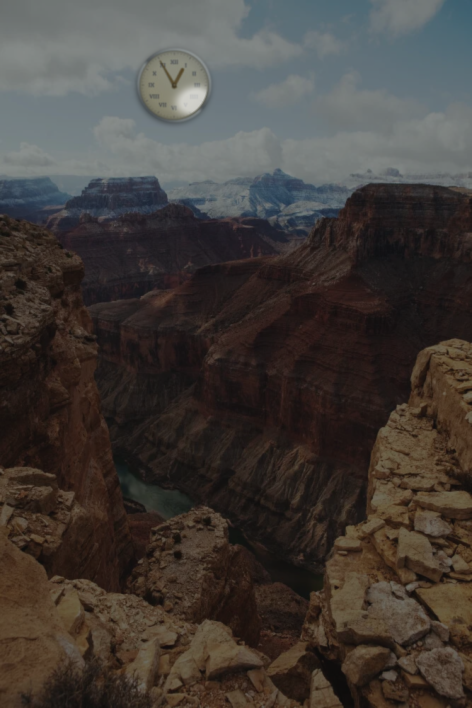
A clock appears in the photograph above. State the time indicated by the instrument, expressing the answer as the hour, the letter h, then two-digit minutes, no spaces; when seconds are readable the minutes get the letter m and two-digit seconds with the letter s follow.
12h55
